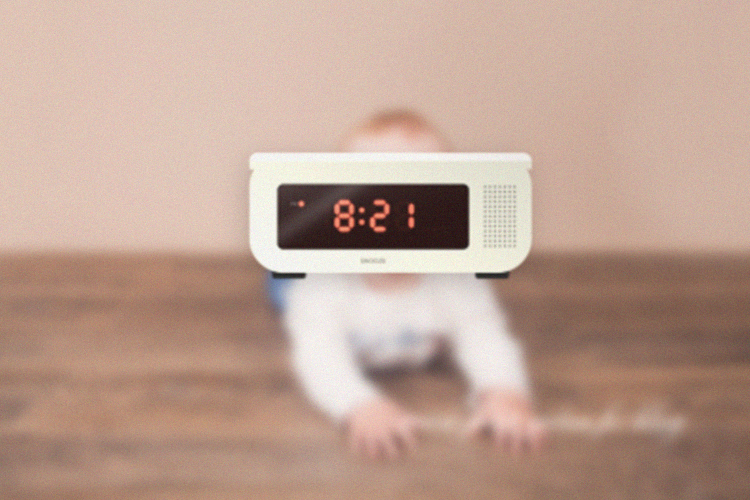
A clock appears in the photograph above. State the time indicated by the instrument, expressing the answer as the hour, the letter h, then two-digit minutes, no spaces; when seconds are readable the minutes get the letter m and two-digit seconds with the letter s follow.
8h21
